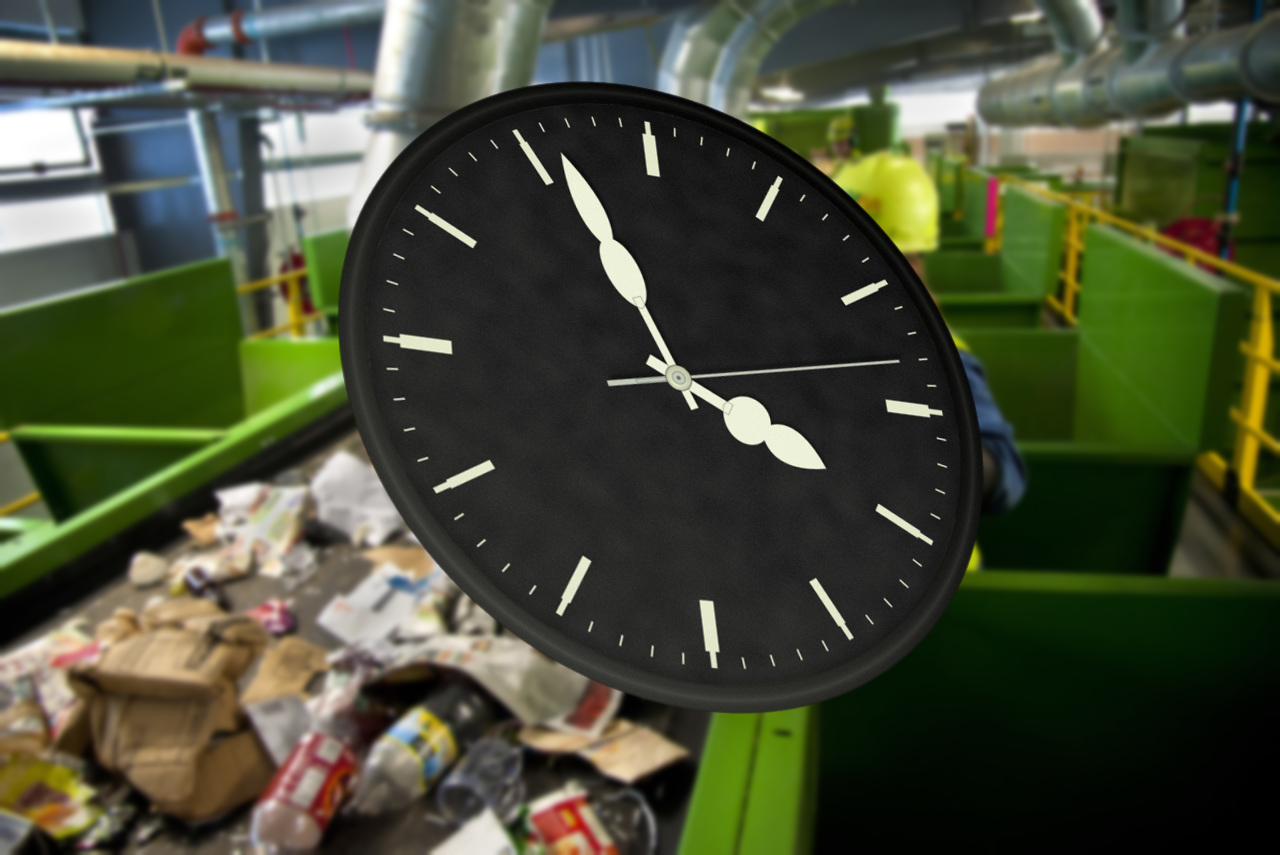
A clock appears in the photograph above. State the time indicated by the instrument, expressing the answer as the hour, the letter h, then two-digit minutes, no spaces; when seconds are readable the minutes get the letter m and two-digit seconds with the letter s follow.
3h56m13s
